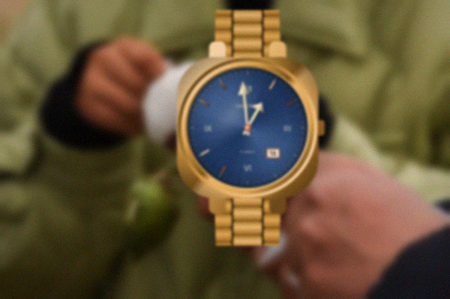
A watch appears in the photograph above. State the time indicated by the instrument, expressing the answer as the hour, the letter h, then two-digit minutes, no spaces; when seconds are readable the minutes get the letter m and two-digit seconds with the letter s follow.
12h59
